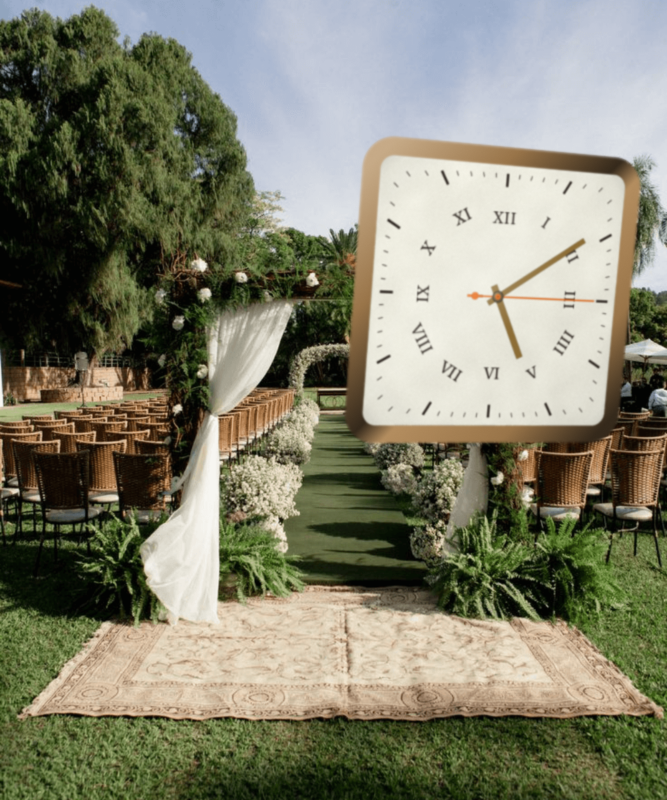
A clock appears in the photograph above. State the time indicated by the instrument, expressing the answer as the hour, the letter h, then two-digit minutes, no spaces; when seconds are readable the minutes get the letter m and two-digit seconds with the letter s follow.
5h09m15s
